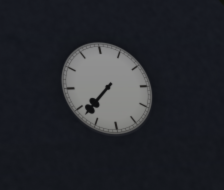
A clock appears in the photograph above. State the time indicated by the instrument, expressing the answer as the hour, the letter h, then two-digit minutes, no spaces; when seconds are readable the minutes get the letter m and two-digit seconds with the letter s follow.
7h38
